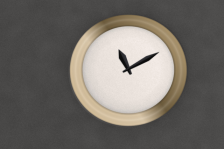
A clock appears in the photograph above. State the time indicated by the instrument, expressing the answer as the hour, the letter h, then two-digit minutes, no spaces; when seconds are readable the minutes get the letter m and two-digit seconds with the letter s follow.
11h10
